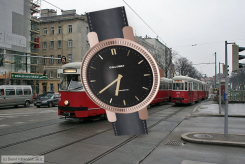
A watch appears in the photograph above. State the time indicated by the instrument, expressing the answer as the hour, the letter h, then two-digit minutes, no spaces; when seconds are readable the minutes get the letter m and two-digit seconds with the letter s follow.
6h40
